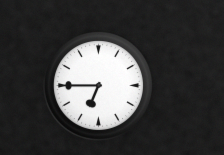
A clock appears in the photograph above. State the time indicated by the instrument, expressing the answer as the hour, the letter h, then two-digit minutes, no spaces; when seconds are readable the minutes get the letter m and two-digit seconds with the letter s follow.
6h45
